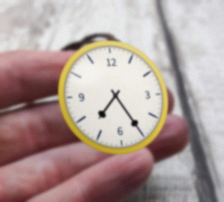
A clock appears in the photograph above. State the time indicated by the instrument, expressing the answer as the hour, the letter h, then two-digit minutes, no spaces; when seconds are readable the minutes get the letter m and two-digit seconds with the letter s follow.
7h25
